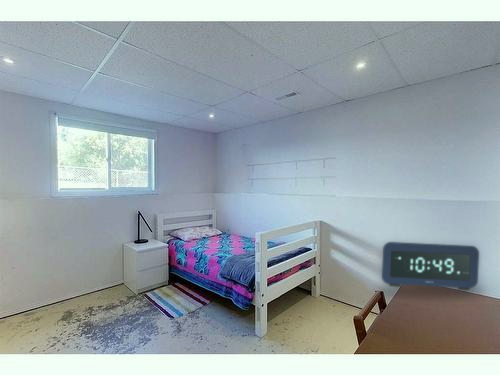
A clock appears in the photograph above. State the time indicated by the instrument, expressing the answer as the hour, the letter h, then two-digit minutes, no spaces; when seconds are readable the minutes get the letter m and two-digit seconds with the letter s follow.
10h49
